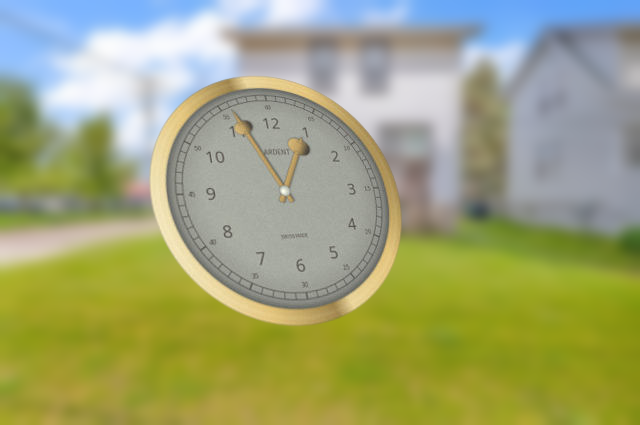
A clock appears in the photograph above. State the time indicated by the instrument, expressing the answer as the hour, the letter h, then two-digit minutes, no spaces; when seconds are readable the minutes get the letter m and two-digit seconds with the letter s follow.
12h56
